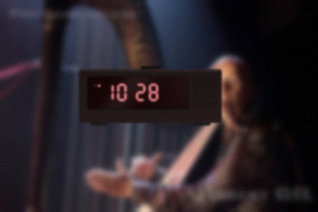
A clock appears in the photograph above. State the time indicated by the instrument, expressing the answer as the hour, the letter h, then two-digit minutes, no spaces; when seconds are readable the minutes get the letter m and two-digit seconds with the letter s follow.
10h28
